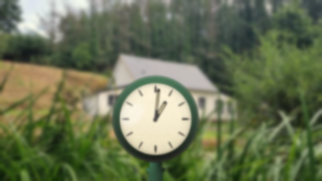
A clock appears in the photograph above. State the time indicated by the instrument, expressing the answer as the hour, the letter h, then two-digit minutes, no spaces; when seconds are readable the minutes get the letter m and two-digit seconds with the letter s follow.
1h01
